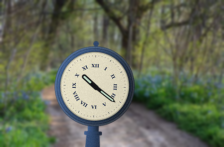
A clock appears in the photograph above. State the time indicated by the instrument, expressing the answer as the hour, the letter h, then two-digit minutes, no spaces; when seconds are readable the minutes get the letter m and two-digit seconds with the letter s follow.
10h21
